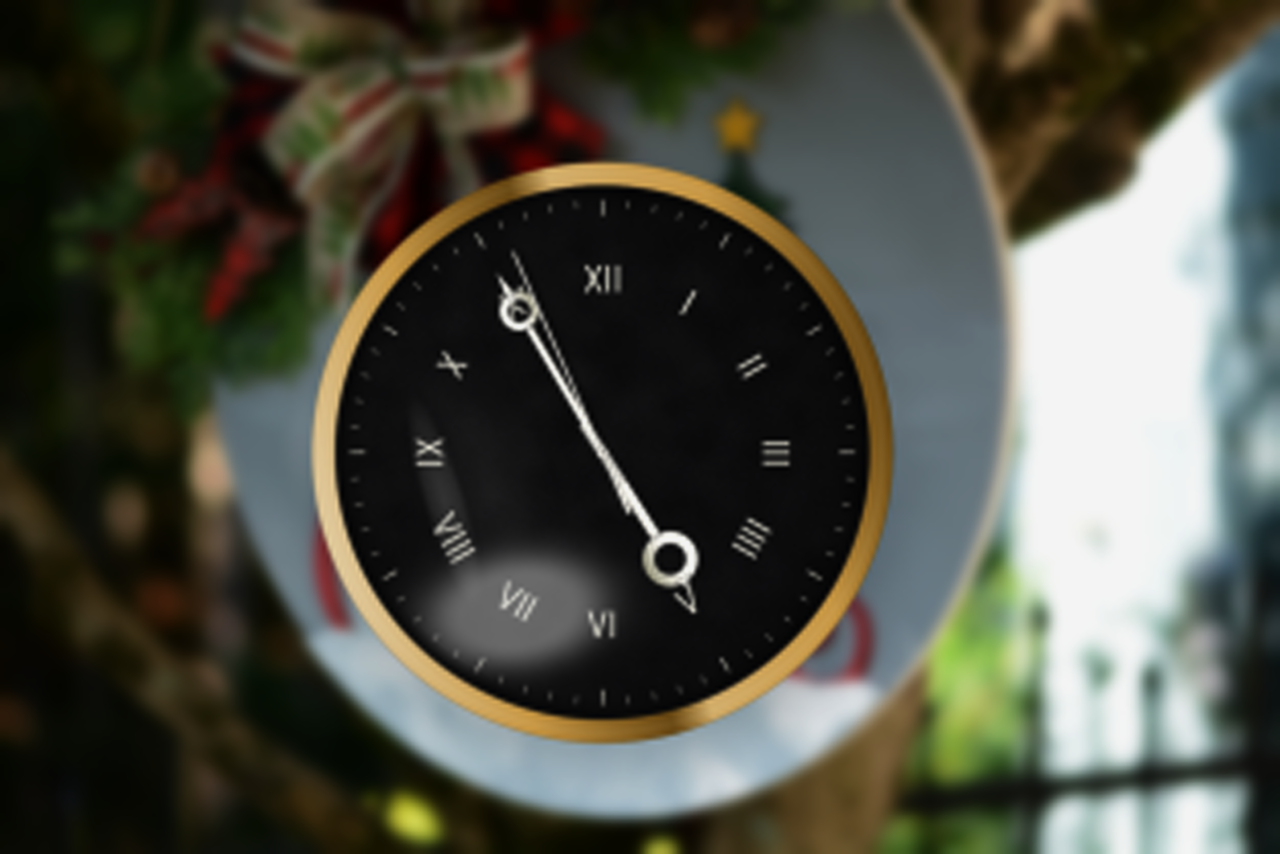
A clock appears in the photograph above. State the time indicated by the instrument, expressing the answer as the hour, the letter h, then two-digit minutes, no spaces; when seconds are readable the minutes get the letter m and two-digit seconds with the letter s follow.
4h54m56s
